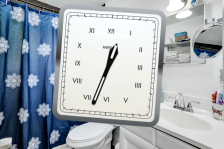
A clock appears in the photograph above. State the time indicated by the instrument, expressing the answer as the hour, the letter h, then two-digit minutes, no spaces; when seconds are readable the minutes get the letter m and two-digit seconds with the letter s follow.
12h33
